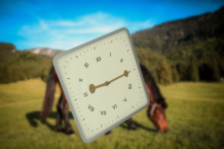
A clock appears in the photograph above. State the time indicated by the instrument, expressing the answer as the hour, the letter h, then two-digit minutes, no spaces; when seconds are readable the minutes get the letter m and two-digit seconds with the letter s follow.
9h15
